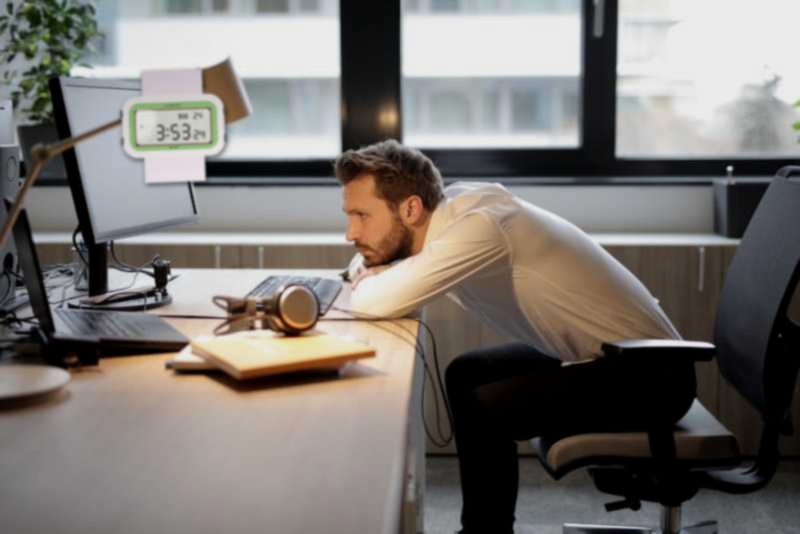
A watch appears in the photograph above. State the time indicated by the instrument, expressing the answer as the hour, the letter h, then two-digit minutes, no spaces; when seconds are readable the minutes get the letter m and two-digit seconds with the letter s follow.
3h53
